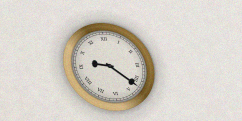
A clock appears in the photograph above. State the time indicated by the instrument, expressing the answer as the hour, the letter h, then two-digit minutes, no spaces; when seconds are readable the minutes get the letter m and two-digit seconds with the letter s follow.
9h22
